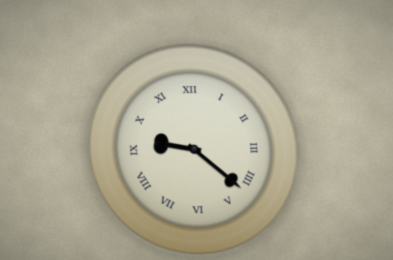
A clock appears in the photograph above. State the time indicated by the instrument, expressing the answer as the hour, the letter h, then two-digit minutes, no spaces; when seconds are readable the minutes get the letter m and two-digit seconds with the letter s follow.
9h22
